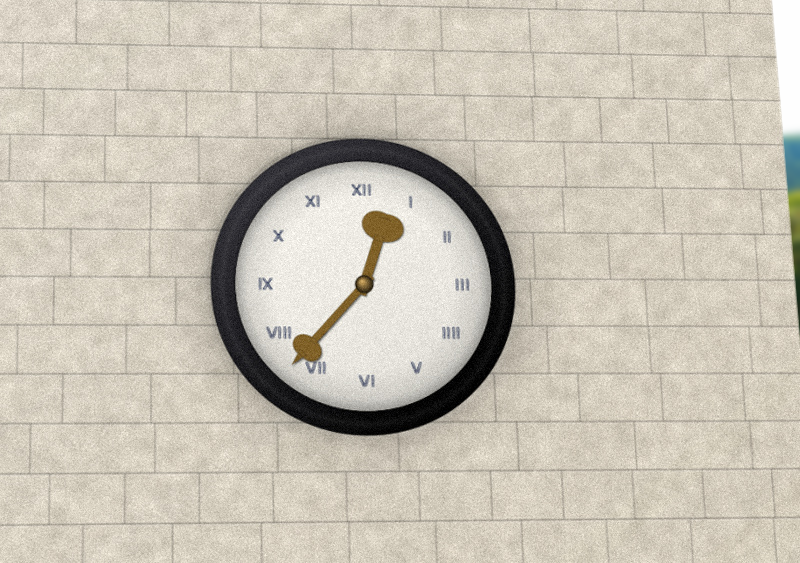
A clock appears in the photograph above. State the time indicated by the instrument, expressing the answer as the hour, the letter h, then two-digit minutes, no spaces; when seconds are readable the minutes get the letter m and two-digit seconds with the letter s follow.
12h37
